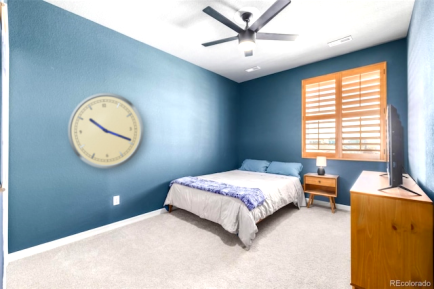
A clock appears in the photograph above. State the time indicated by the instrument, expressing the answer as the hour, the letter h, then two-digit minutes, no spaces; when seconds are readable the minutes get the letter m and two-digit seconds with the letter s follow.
10h19
